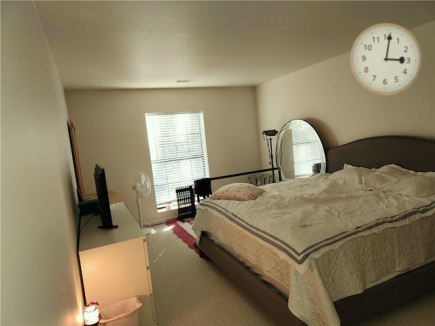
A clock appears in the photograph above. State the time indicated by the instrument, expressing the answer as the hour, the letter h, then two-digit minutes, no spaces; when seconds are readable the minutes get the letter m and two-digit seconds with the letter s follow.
3h01
